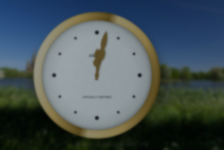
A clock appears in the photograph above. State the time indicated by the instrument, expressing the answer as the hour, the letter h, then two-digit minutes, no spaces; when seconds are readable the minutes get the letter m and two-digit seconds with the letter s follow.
12h02
